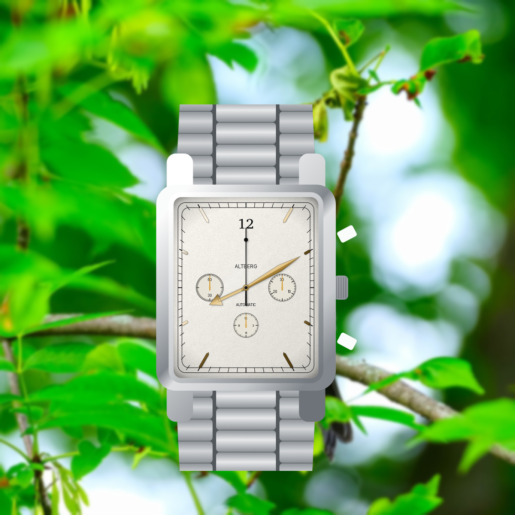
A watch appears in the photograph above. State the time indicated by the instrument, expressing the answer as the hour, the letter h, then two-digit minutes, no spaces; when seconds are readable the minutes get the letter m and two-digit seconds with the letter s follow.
8h10
